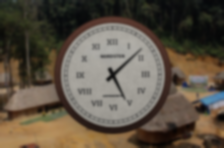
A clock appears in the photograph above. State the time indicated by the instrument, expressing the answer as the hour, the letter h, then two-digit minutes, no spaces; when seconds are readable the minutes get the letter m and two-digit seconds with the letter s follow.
5h08
